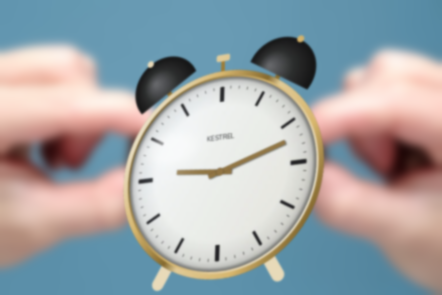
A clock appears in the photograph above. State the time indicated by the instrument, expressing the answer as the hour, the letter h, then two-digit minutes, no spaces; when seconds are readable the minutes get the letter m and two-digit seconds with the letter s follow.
9h12
